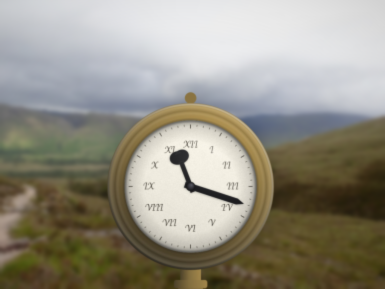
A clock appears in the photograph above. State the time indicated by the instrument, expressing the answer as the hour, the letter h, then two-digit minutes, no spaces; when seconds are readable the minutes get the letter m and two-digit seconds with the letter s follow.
11h18
